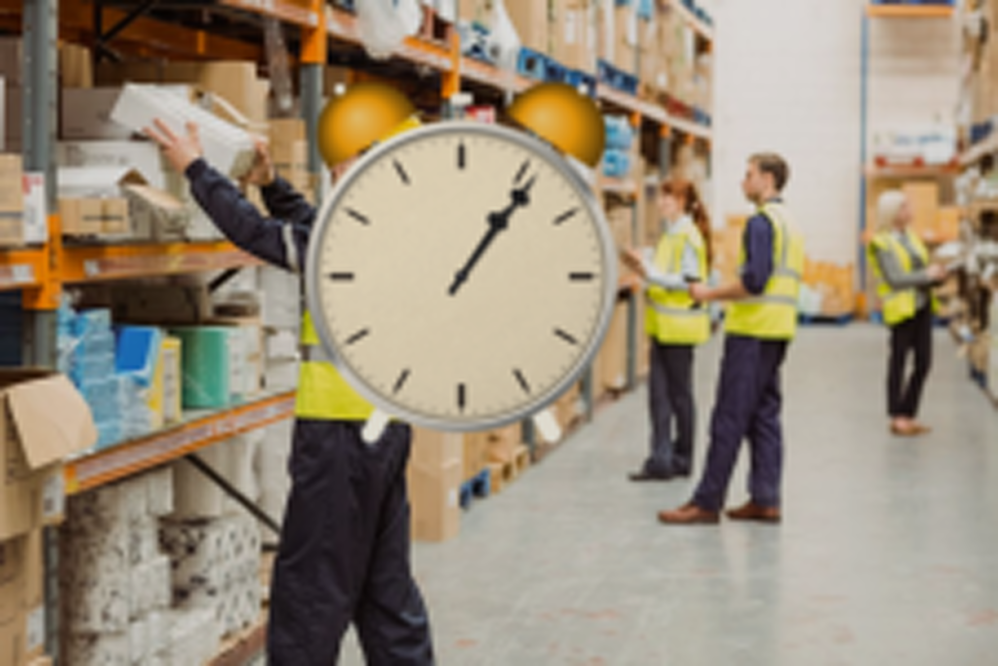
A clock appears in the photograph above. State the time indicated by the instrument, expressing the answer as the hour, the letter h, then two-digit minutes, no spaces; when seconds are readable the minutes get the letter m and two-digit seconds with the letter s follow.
1h06
